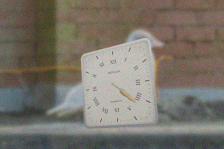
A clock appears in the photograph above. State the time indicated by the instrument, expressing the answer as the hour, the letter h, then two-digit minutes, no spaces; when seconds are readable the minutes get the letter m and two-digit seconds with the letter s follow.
4h22
